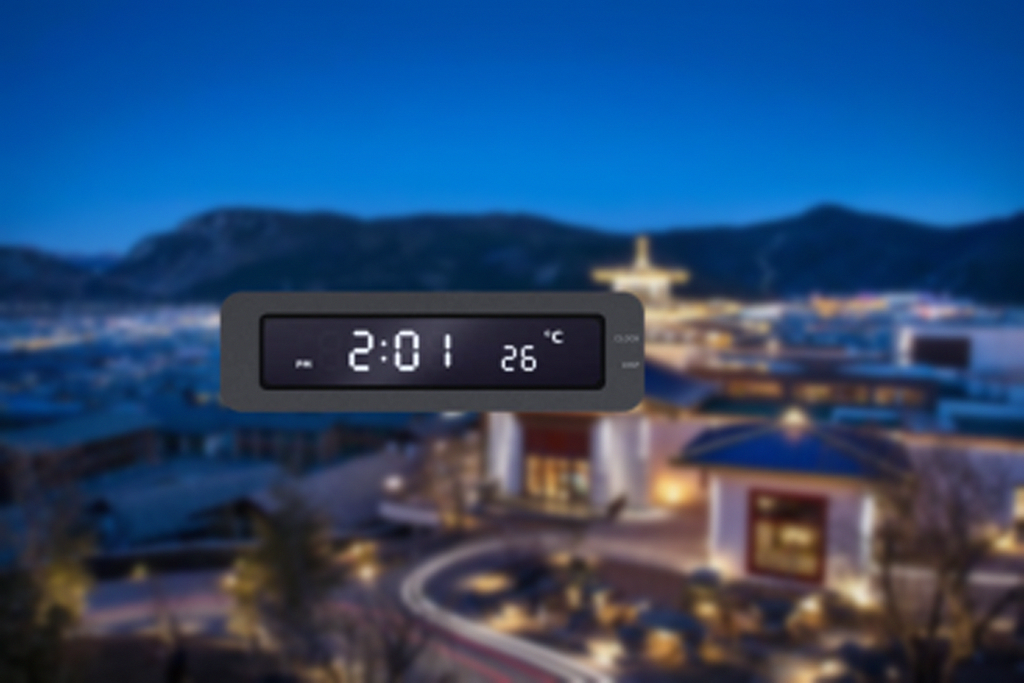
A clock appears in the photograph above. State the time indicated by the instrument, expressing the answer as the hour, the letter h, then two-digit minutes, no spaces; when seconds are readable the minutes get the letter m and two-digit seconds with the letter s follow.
2h01
